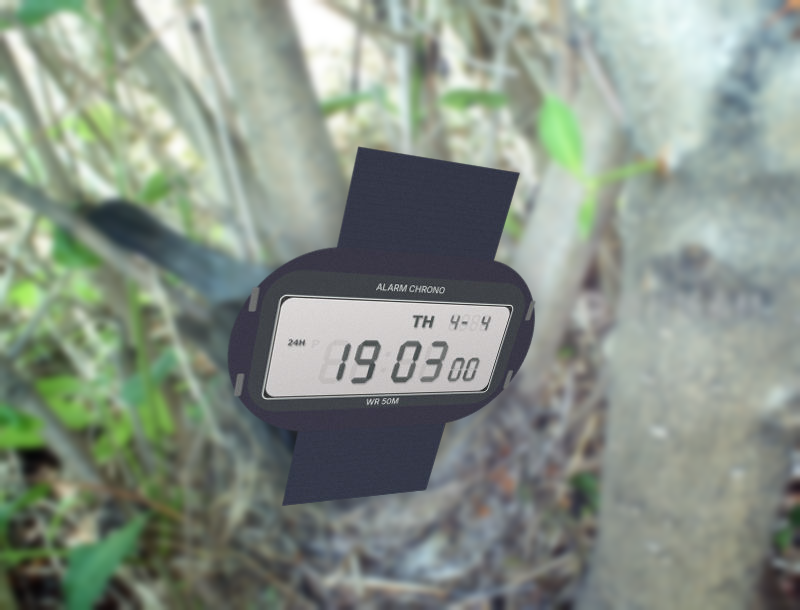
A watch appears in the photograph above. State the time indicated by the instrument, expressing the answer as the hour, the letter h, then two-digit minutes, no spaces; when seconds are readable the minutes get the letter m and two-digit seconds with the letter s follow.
19h03m00s
